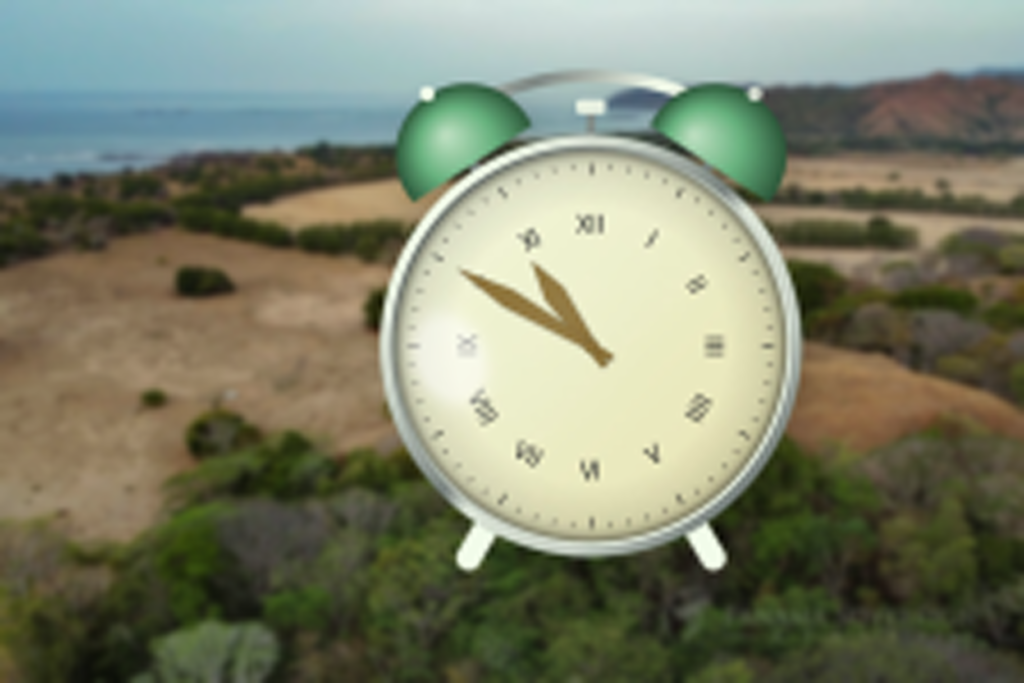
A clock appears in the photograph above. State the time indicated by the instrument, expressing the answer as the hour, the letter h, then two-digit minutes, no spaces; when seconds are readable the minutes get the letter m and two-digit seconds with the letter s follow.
10h50
